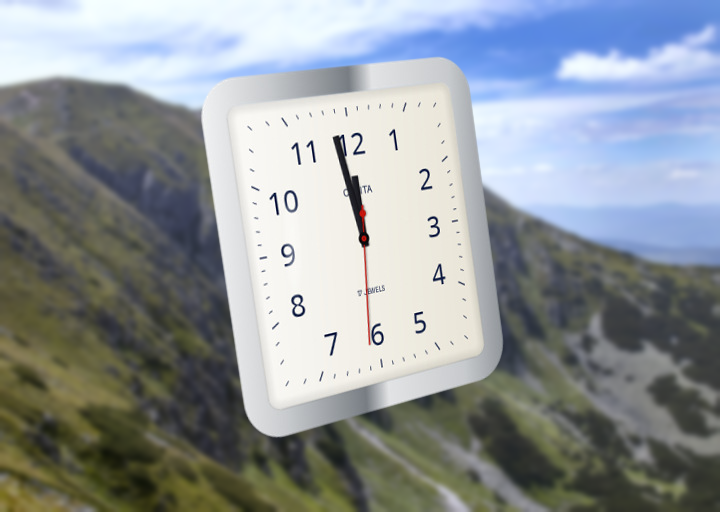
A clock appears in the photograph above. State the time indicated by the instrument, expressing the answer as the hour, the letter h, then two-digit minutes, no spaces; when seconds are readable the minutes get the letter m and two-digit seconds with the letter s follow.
11h58m31s
